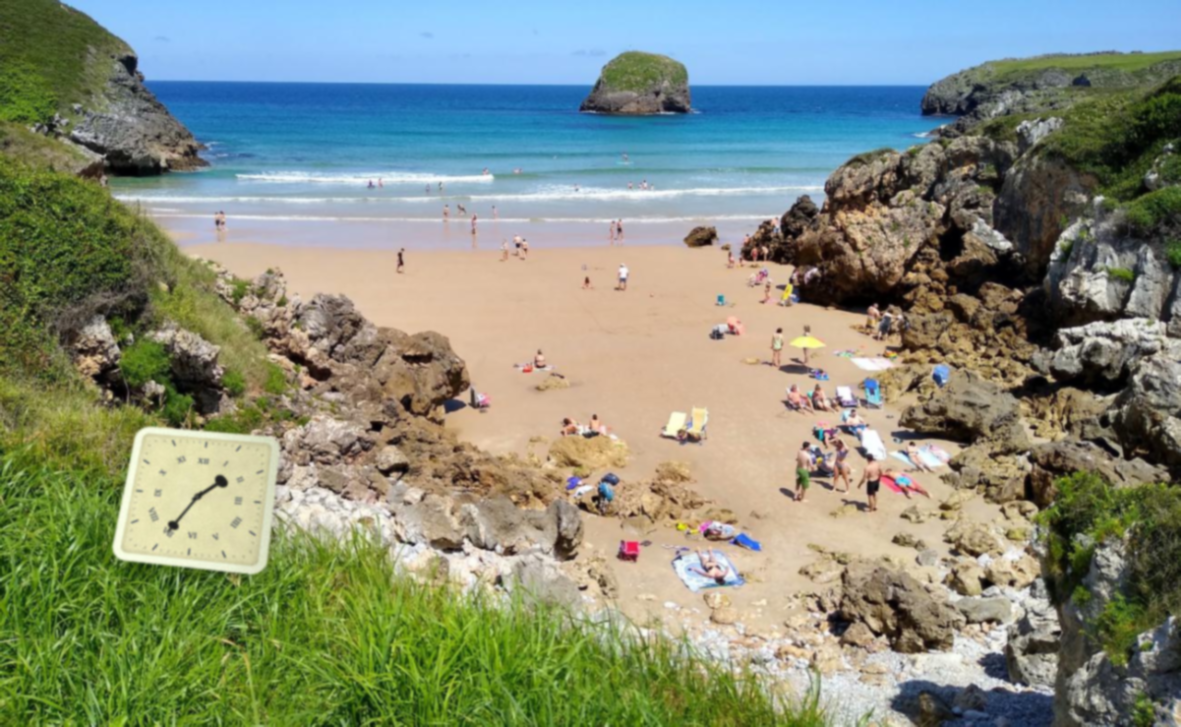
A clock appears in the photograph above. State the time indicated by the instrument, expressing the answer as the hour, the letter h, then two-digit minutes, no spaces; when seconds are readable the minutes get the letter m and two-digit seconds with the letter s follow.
1h35
